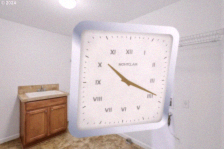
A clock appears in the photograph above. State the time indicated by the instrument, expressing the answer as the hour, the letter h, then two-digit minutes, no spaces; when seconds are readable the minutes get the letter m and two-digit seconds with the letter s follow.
10h19
